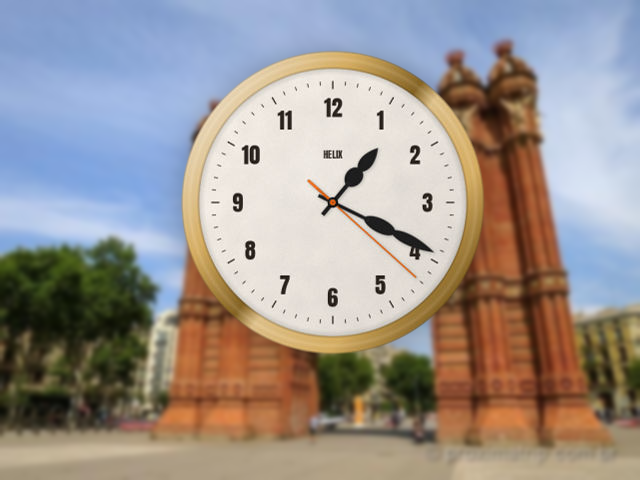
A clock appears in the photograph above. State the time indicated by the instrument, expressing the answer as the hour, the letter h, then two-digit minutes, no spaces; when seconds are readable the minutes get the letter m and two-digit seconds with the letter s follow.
1h19m22s
